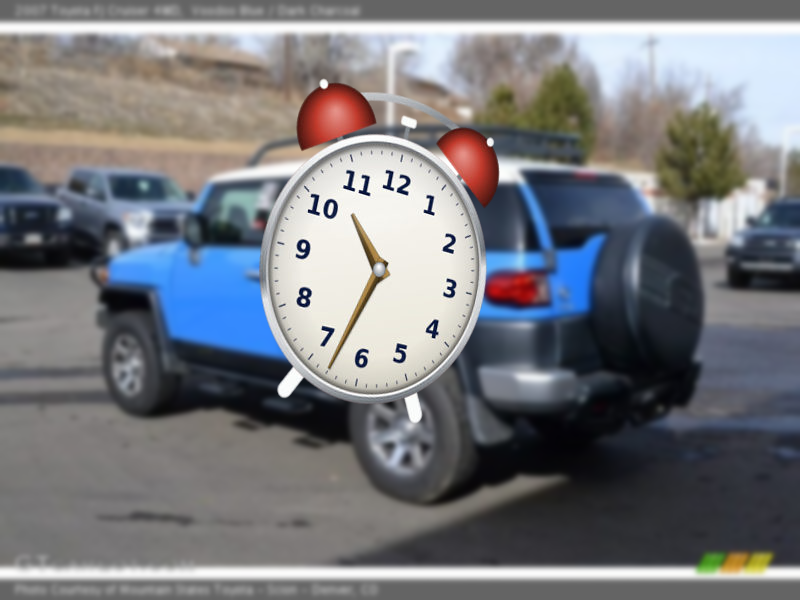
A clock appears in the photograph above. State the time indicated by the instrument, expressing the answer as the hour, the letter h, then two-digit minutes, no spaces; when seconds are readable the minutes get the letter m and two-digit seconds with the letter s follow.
10h33
